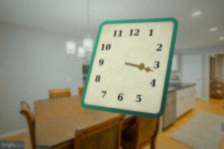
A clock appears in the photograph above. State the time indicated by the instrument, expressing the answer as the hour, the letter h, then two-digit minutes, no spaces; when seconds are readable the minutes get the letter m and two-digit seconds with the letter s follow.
3h17
